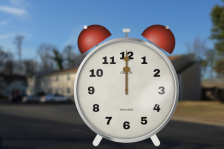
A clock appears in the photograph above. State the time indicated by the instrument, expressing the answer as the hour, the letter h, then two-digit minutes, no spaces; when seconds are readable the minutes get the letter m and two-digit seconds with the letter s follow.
12h00
